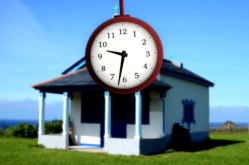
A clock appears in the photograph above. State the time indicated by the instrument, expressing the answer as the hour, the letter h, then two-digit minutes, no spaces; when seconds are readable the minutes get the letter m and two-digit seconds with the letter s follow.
9h32
